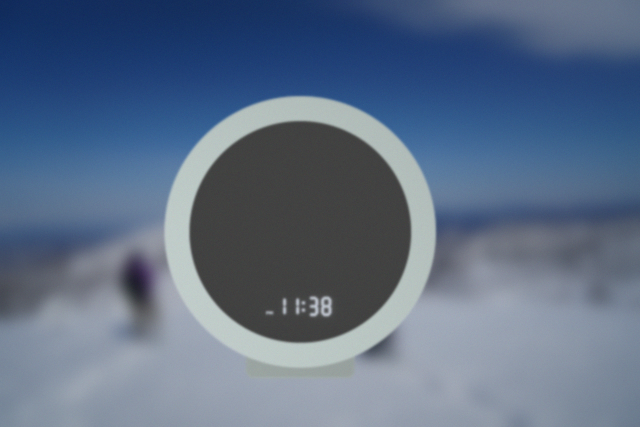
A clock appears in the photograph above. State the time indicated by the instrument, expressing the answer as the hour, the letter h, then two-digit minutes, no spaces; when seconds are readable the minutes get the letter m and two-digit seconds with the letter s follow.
11h38
